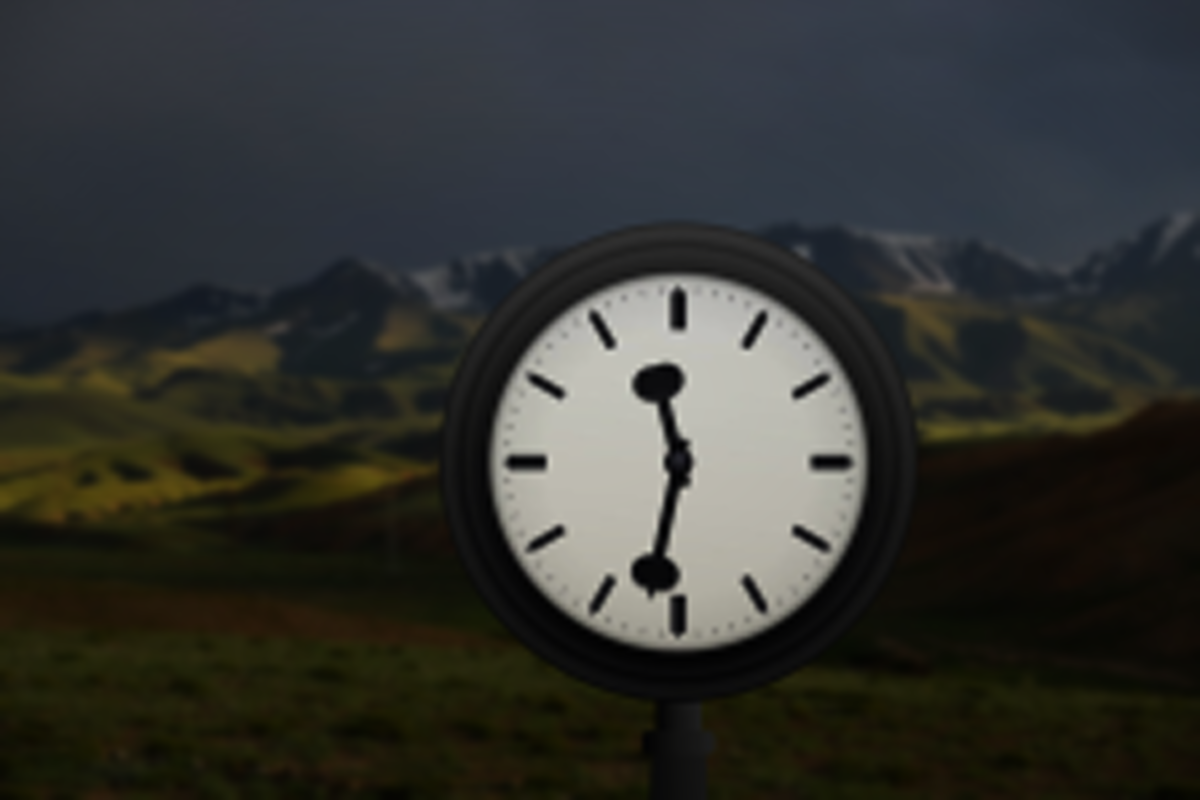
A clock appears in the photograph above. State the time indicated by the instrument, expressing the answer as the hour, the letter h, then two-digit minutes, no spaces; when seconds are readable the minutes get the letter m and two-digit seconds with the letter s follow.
11h32
